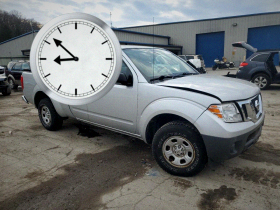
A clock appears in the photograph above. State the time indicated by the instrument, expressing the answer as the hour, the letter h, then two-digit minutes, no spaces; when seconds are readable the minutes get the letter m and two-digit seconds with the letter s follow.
8h52
